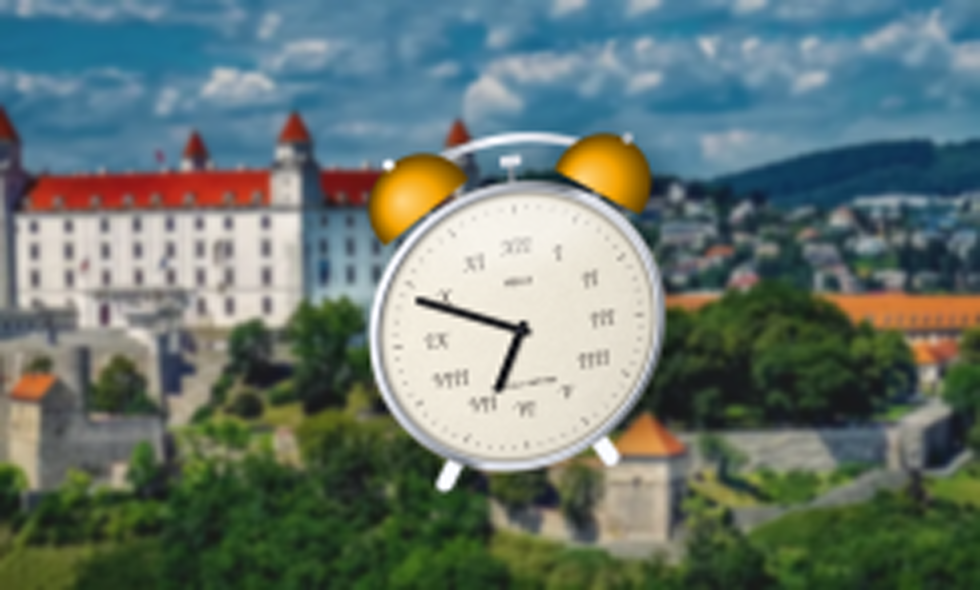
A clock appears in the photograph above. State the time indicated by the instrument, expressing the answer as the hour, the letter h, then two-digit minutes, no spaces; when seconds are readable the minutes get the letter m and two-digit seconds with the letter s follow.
6h49
